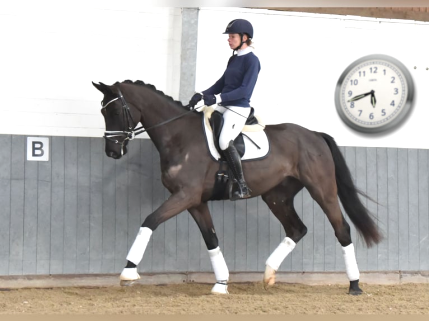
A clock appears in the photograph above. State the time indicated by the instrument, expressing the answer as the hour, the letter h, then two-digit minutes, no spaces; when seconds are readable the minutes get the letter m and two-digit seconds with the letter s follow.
5h42
